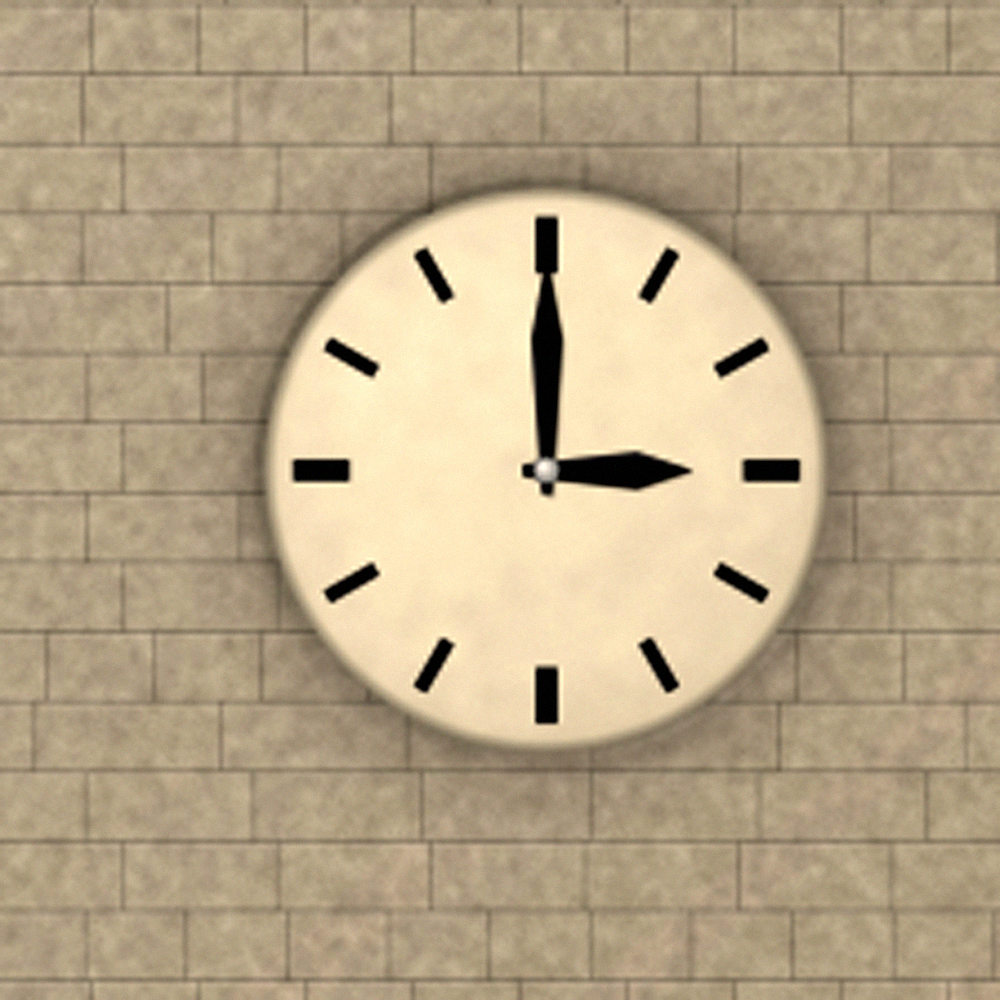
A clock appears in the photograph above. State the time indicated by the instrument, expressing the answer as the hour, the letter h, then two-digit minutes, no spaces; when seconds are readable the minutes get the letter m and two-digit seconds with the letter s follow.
3h00
